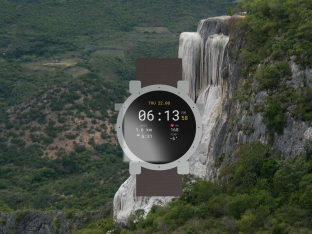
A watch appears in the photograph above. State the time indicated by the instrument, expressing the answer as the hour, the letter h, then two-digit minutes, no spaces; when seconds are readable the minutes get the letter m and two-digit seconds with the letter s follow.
6h13
